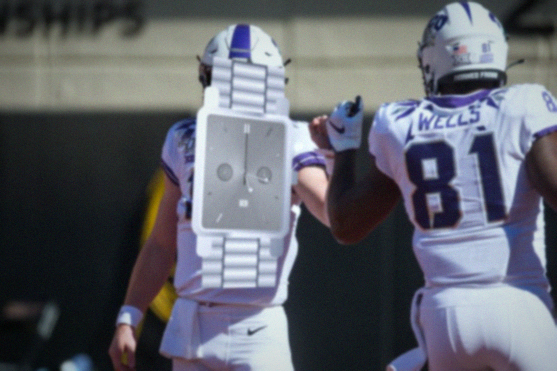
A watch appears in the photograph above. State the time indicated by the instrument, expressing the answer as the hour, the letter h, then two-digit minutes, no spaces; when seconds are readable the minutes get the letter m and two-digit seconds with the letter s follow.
5h17
